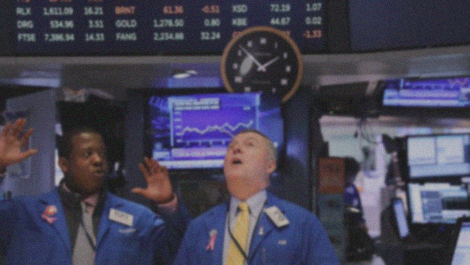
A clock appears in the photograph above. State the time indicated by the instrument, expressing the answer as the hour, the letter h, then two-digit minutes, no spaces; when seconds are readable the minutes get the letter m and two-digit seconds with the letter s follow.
1h52
